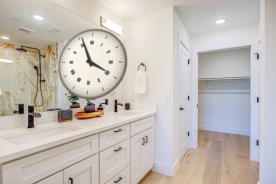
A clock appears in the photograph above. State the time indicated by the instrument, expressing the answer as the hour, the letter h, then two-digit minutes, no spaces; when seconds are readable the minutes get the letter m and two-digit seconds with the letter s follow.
3h56
